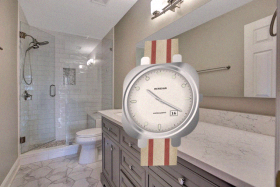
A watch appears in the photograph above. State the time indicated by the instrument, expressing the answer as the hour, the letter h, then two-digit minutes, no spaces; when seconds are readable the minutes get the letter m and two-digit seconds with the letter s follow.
10h20
